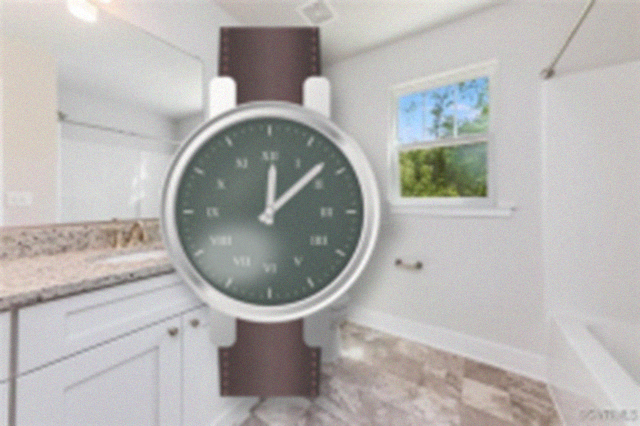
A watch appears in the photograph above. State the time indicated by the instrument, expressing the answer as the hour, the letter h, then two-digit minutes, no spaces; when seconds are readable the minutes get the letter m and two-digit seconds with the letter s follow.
12h08
